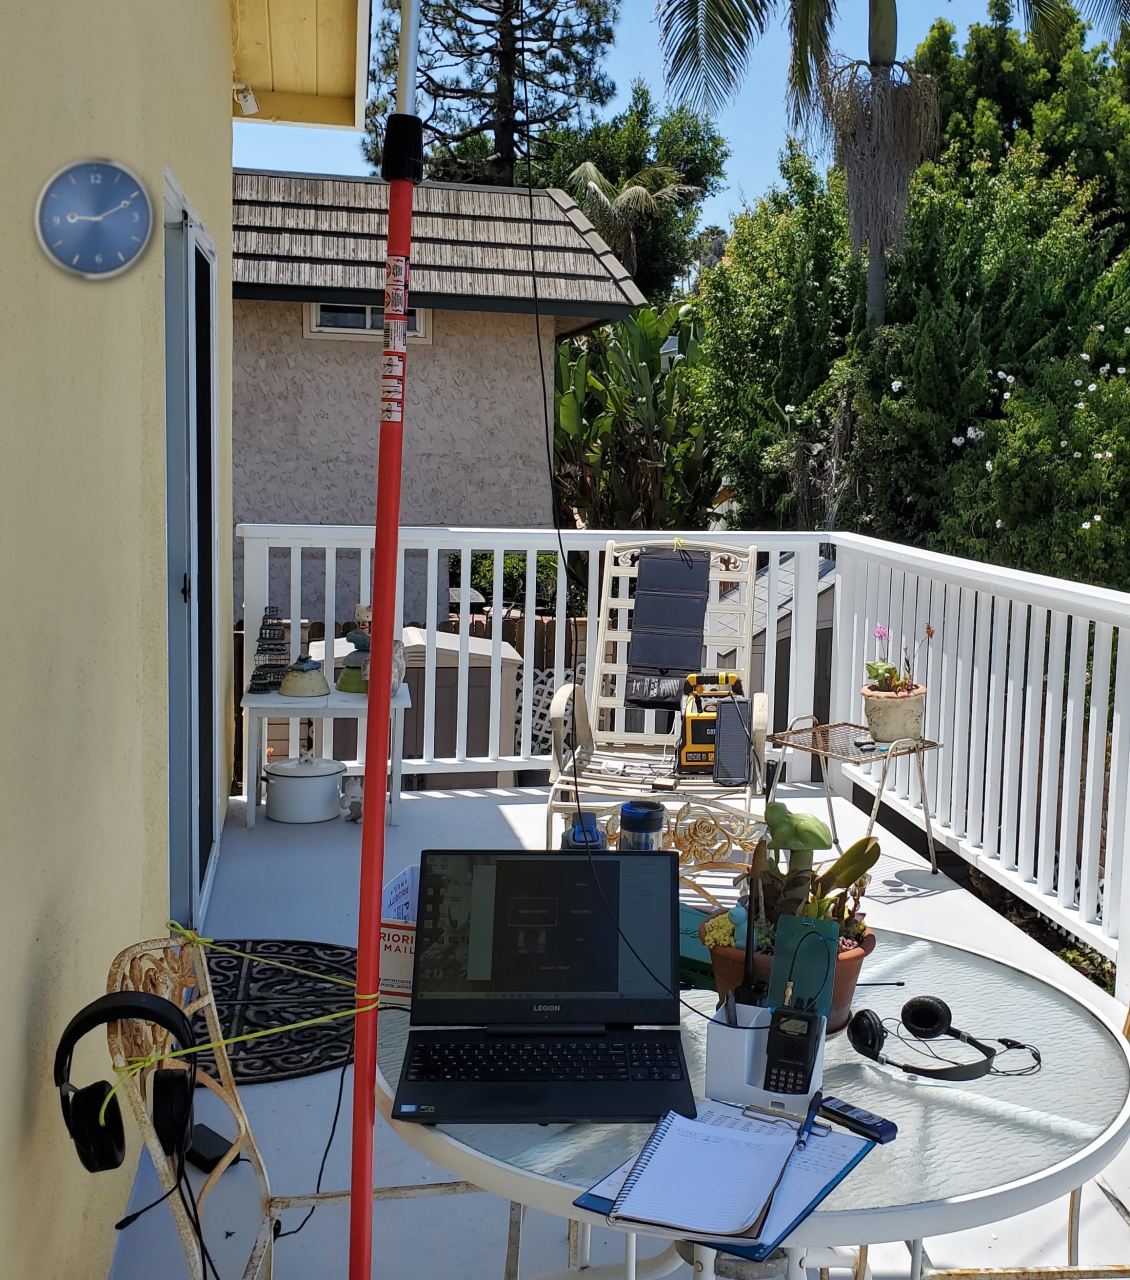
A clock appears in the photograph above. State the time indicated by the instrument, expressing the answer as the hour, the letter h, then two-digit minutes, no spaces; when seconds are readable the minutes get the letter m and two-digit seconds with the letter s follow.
9h11
